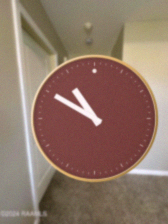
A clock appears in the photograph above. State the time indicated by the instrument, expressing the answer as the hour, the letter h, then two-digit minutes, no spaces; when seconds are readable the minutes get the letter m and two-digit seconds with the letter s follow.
10h50
